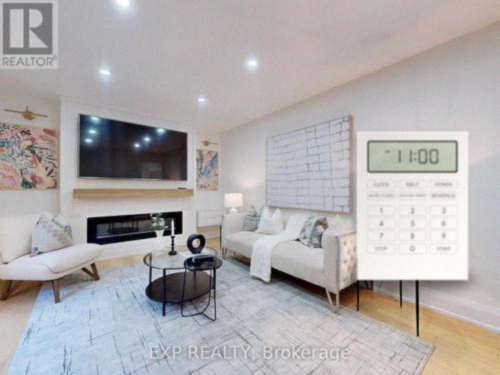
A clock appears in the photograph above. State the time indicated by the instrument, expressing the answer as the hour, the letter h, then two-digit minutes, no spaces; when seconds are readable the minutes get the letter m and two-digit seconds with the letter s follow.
11h00
